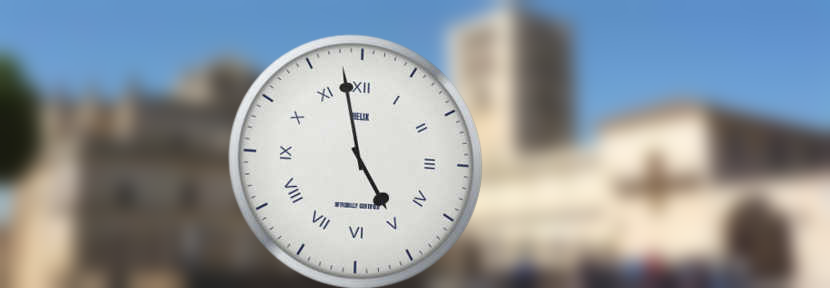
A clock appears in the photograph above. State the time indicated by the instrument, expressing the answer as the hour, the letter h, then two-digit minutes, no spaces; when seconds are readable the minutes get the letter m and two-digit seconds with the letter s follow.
4h58
